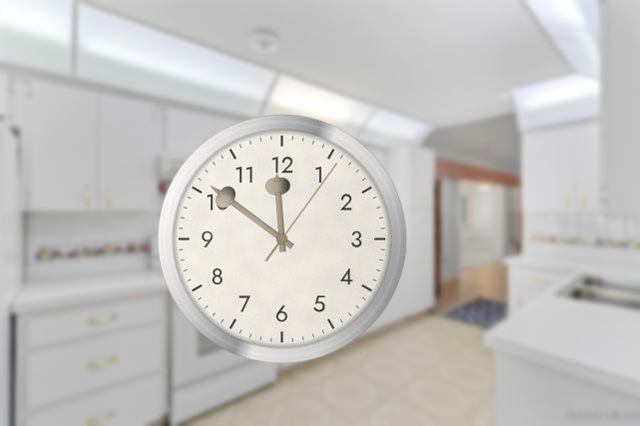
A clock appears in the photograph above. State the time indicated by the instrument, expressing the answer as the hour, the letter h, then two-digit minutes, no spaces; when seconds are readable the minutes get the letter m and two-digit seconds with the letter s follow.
11h51m06s
